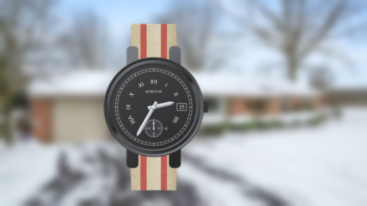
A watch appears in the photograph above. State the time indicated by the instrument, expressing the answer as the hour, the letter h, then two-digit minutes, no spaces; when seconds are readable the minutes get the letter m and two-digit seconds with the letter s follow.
2h35
